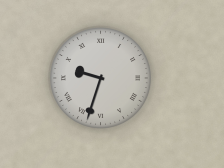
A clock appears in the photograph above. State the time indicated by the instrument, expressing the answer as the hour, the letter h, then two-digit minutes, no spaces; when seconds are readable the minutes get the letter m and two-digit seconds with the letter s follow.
9h33
